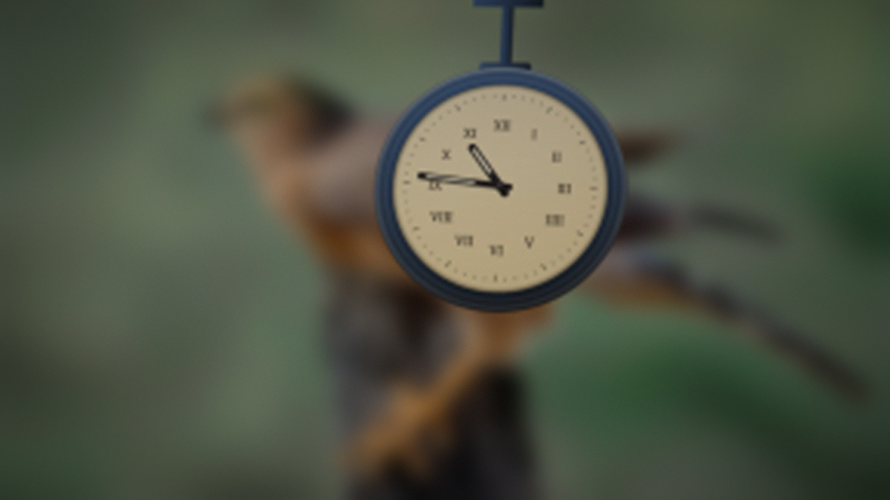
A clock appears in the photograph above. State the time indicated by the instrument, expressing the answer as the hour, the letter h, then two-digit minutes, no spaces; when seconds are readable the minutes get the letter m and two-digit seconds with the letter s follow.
10h46
